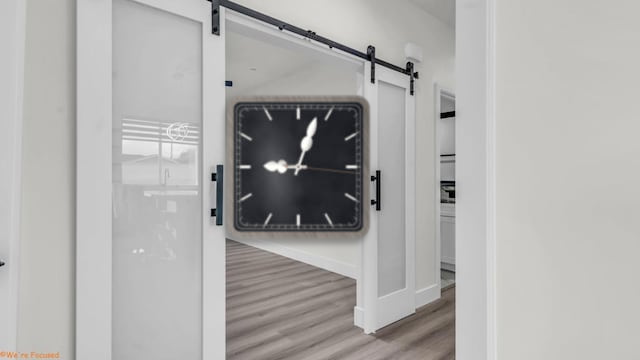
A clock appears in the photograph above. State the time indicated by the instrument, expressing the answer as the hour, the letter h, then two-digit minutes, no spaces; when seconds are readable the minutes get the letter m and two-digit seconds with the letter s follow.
9h03m16s
